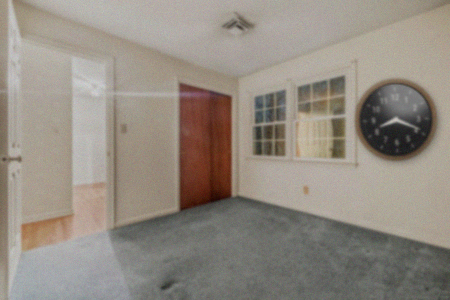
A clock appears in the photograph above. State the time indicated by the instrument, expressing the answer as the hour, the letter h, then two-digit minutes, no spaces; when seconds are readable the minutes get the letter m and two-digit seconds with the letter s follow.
8h19
